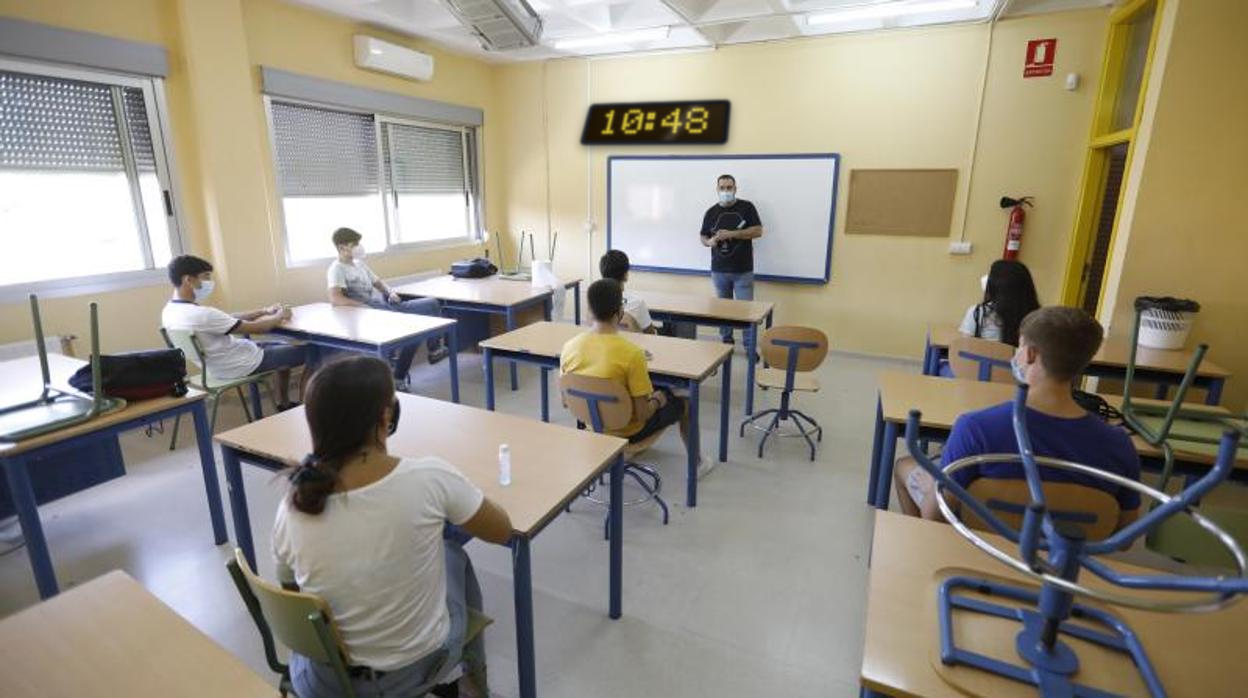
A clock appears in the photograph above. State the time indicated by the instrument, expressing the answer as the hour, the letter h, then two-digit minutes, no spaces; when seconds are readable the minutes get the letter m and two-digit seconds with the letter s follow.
10h48
